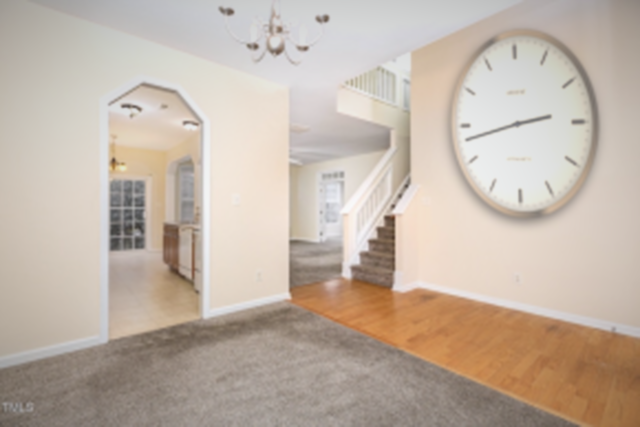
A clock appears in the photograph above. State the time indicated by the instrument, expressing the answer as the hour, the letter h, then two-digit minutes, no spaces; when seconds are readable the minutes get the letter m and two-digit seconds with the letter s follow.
2h43
